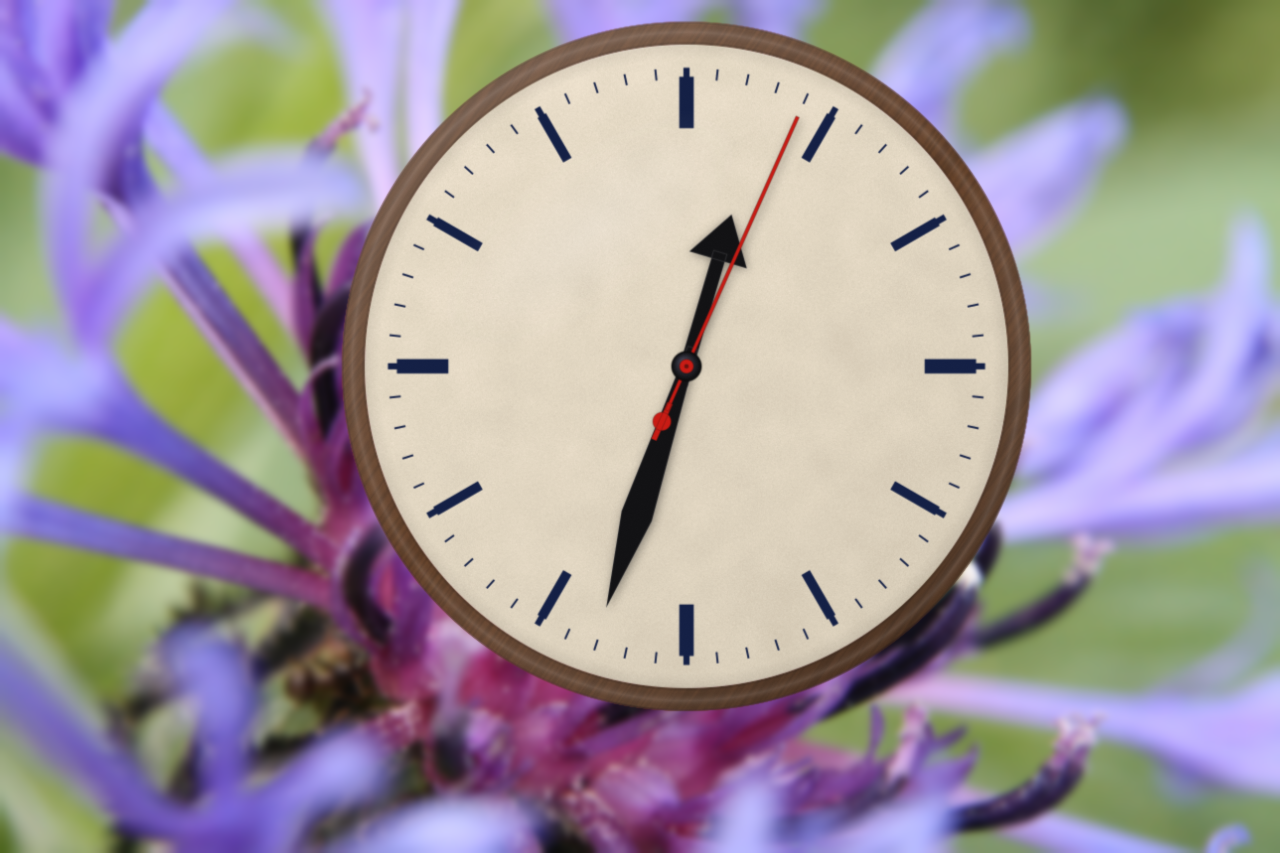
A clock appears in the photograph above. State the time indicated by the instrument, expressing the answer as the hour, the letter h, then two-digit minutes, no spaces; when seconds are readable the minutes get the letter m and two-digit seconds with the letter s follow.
12h33m04s
